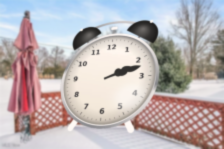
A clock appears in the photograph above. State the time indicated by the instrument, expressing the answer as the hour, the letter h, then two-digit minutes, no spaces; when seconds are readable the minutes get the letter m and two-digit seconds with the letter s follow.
2h12
